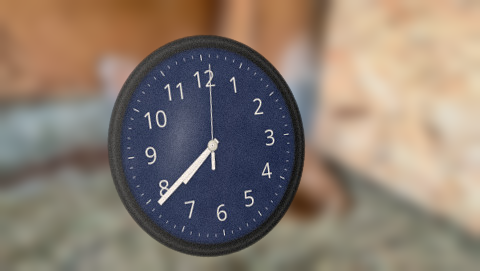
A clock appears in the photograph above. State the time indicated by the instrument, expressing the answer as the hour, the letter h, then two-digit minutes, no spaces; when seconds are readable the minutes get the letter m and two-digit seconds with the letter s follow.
7h39m01s
